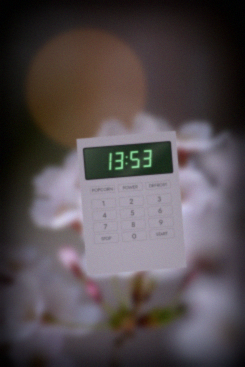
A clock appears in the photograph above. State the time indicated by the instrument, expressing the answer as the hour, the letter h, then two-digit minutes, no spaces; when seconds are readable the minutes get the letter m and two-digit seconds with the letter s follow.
13h53
